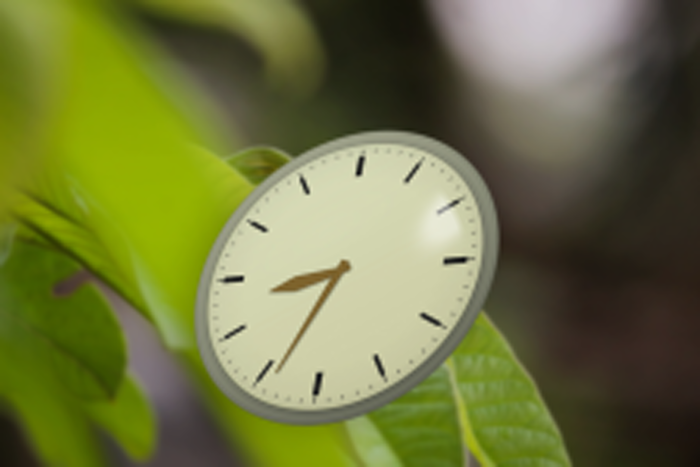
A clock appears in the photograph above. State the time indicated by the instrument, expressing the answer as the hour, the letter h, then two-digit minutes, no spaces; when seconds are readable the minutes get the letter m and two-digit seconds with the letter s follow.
8h34
